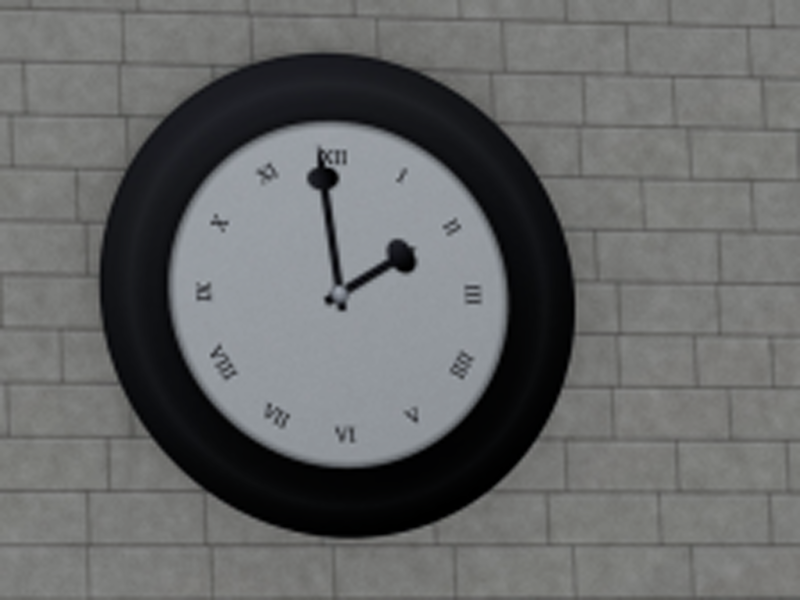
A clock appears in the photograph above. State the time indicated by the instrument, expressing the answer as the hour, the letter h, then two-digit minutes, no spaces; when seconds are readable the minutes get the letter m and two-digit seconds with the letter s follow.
1h59
